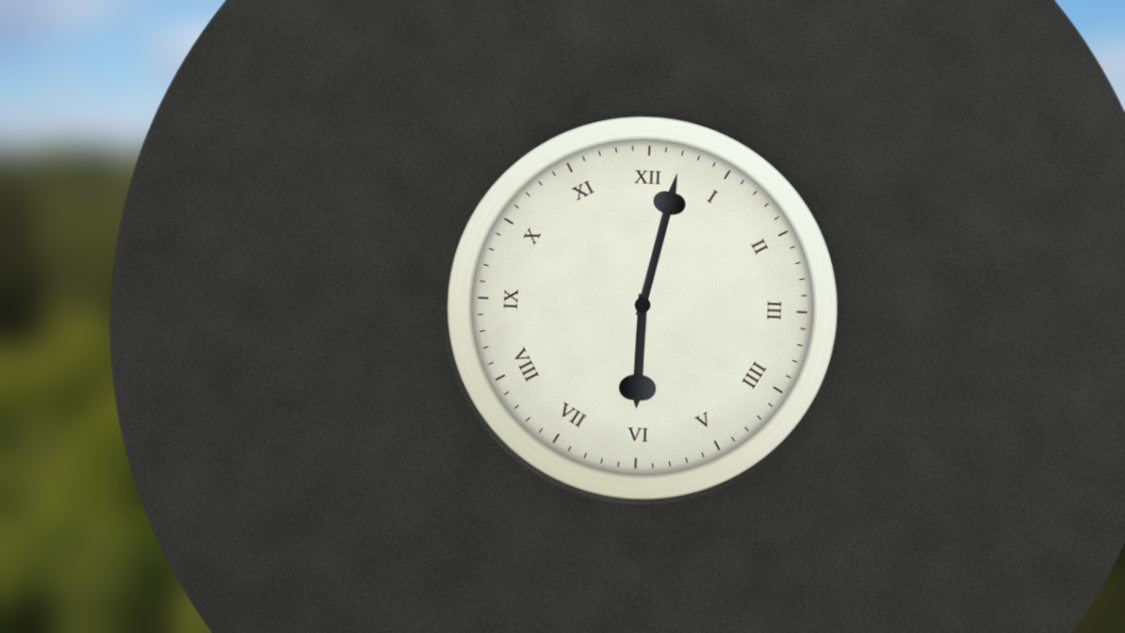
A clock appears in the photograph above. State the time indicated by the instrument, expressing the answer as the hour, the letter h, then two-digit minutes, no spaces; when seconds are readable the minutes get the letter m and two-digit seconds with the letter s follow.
6h02
